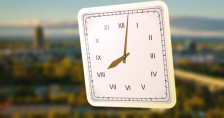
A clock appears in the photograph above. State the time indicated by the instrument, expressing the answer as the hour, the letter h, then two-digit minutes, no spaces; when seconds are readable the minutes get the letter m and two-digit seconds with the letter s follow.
8h02
